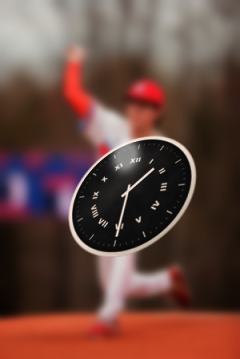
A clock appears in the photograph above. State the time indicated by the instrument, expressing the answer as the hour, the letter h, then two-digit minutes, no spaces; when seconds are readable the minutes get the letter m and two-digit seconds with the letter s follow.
1h30
